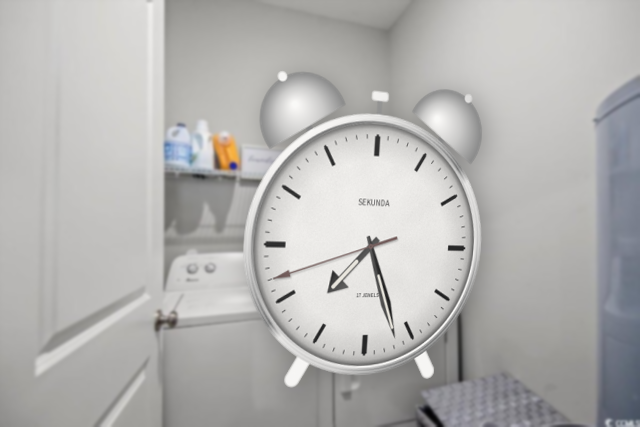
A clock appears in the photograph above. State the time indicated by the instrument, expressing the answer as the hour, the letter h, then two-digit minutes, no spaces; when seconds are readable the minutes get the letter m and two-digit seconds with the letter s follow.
7h26m42s
